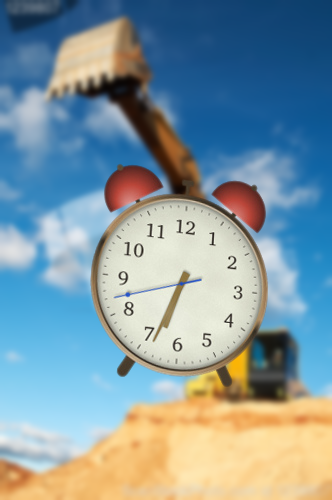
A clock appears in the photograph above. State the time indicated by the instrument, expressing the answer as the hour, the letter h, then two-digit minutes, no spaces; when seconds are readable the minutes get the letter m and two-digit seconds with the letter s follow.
6h33m42s
